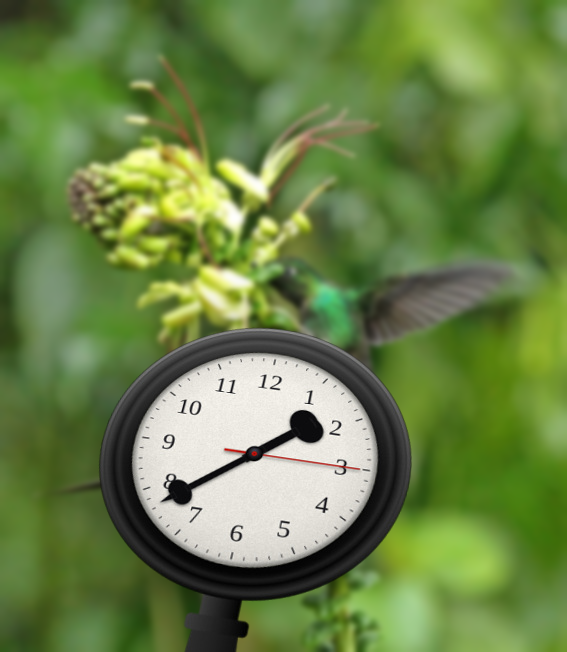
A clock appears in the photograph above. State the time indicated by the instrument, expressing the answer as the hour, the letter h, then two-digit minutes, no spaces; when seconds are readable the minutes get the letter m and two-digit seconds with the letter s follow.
1h38m15s
